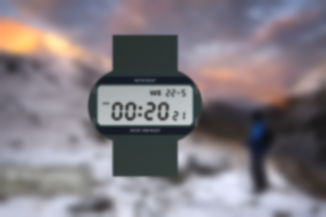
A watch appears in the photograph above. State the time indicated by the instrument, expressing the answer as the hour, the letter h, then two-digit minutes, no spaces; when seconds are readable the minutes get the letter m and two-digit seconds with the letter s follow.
0h20
